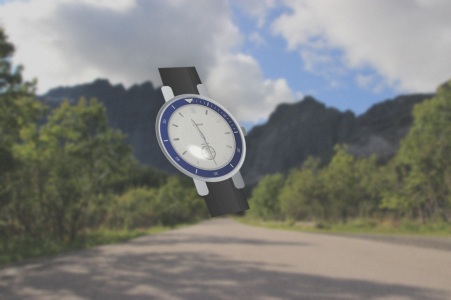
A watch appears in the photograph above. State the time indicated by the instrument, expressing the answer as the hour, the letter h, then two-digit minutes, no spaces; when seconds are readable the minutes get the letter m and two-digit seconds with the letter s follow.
11h29
